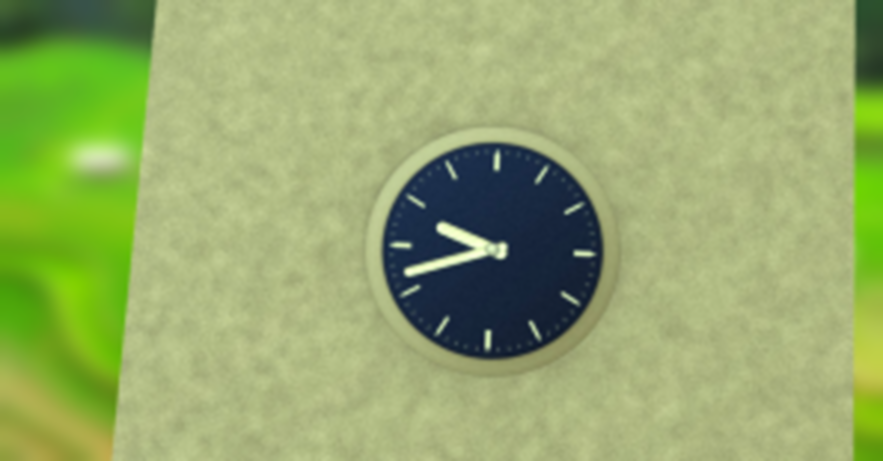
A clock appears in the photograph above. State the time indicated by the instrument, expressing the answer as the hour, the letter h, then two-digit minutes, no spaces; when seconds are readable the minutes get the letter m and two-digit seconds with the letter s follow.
9h42
